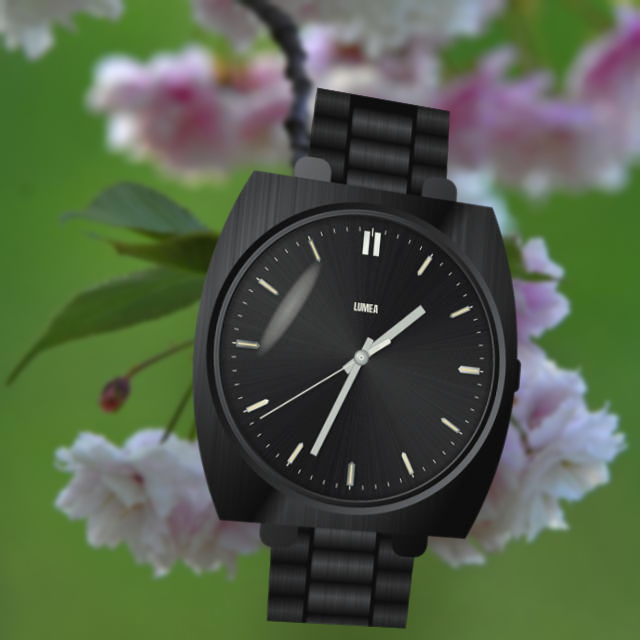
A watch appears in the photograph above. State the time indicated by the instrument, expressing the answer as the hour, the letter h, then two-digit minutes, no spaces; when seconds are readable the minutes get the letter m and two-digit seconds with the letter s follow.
1h33m39s
